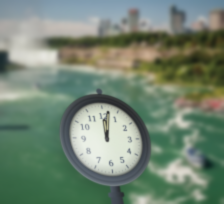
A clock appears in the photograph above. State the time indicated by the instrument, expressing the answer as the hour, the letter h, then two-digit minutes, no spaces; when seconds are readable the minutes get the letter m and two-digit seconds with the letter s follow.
12h02
